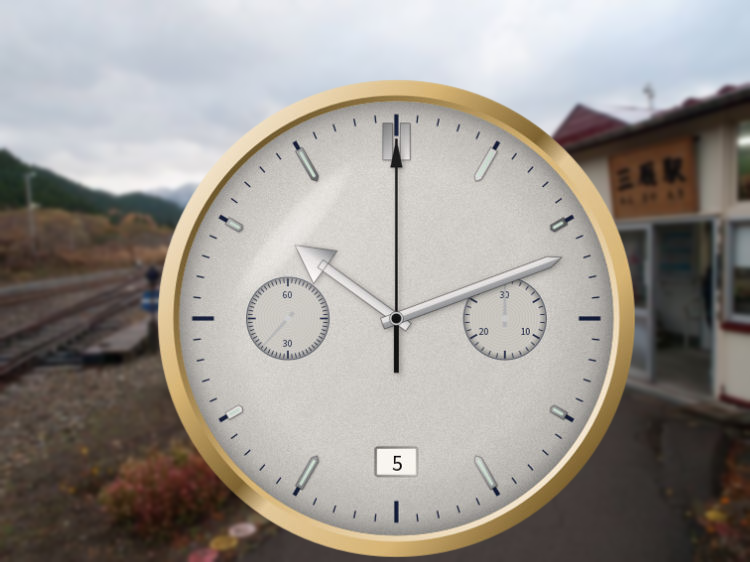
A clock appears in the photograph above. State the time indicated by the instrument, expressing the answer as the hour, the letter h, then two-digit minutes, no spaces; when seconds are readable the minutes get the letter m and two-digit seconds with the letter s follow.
10h11m37s
